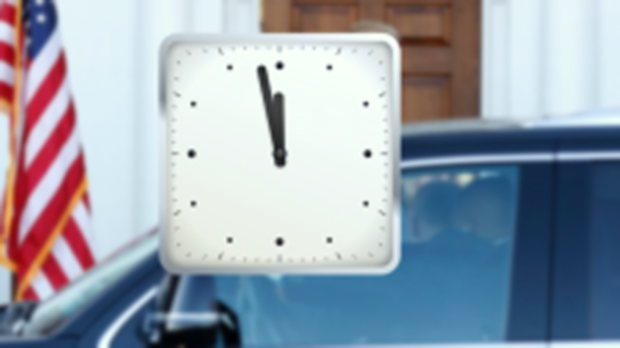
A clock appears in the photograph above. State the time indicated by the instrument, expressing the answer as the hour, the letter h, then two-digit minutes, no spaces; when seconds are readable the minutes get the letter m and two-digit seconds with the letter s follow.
11h58
